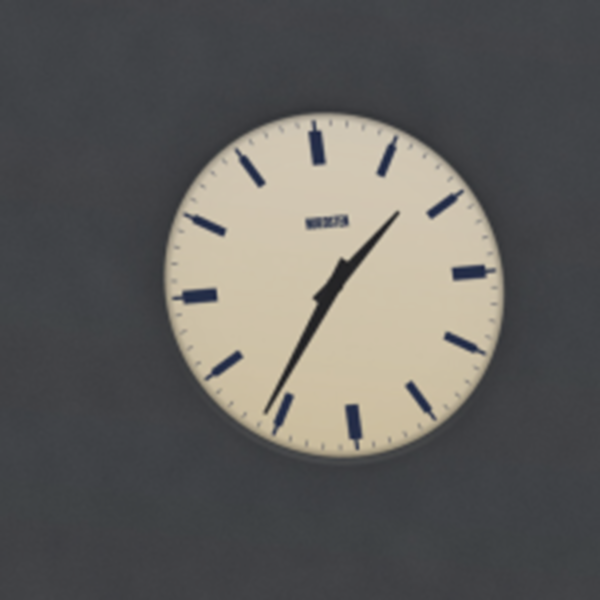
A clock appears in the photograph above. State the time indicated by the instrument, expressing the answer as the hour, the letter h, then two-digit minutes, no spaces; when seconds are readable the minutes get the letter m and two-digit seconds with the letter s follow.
1h36
